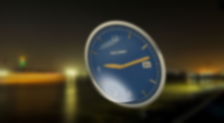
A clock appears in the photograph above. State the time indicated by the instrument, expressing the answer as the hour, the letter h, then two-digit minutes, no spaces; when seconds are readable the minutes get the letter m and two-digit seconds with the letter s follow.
9h13
